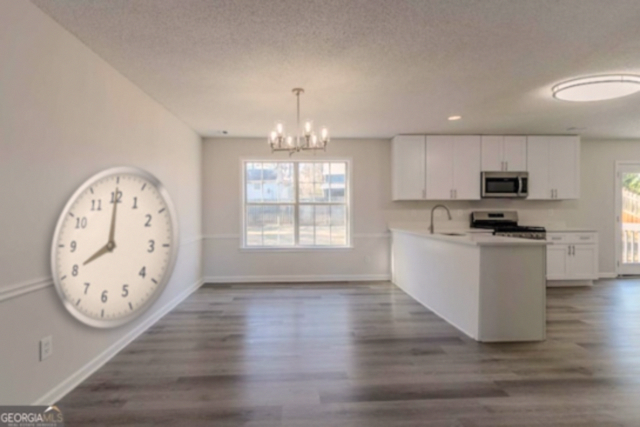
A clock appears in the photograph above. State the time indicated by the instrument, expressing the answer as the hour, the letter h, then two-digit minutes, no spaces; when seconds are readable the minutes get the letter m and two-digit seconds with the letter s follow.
8h00
